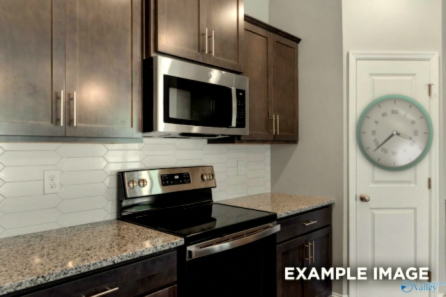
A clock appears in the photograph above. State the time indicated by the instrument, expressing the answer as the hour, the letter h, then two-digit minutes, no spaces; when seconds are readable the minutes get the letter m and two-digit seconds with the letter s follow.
3h38
